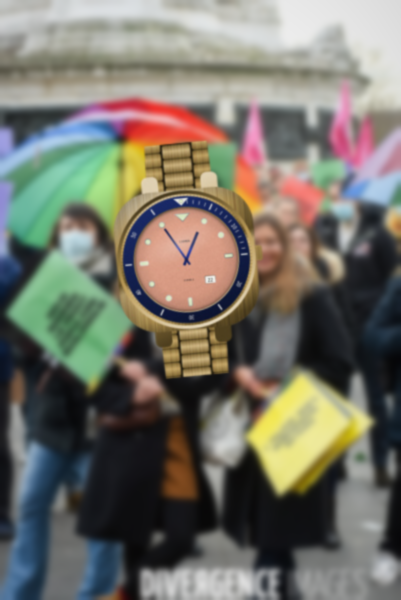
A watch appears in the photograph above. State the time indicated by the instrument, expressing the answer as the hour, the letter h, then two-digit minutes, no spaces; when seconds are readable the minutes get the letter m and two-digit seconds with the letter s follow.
12h55
